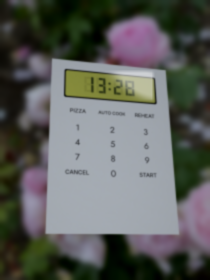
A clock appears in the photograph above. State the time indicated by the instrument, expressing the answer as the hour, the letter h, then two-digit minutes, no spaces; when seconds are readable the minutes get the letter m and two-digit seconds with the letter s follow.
13h28
